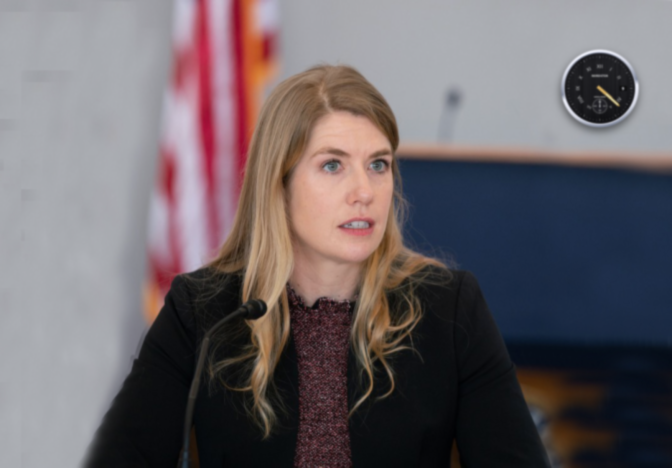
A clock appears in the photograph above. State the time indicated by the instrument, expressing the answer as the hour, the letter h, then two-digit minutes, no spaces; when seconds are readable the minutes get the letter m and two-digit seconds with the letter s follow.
4h22
